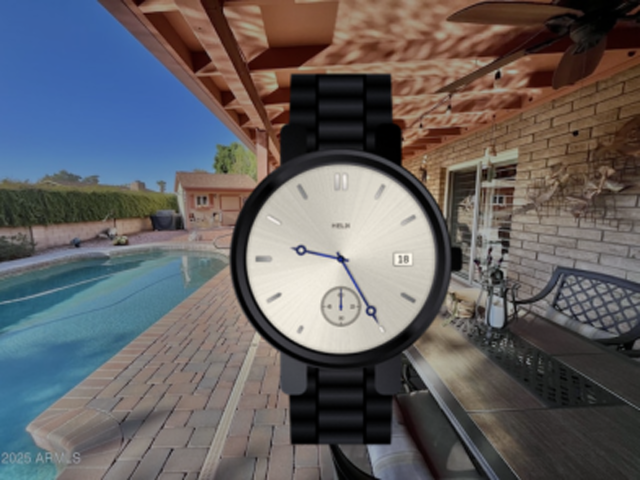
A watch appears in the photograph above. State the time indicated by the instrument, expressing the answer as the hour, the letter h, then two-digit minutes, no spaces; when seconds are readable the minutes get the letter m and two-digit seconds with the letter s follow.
9h25
